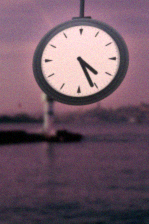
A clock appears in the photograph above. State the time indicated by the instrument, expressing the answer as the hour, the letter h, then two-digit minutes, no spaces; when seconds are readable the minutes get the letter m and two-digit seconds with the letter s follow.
4h26
